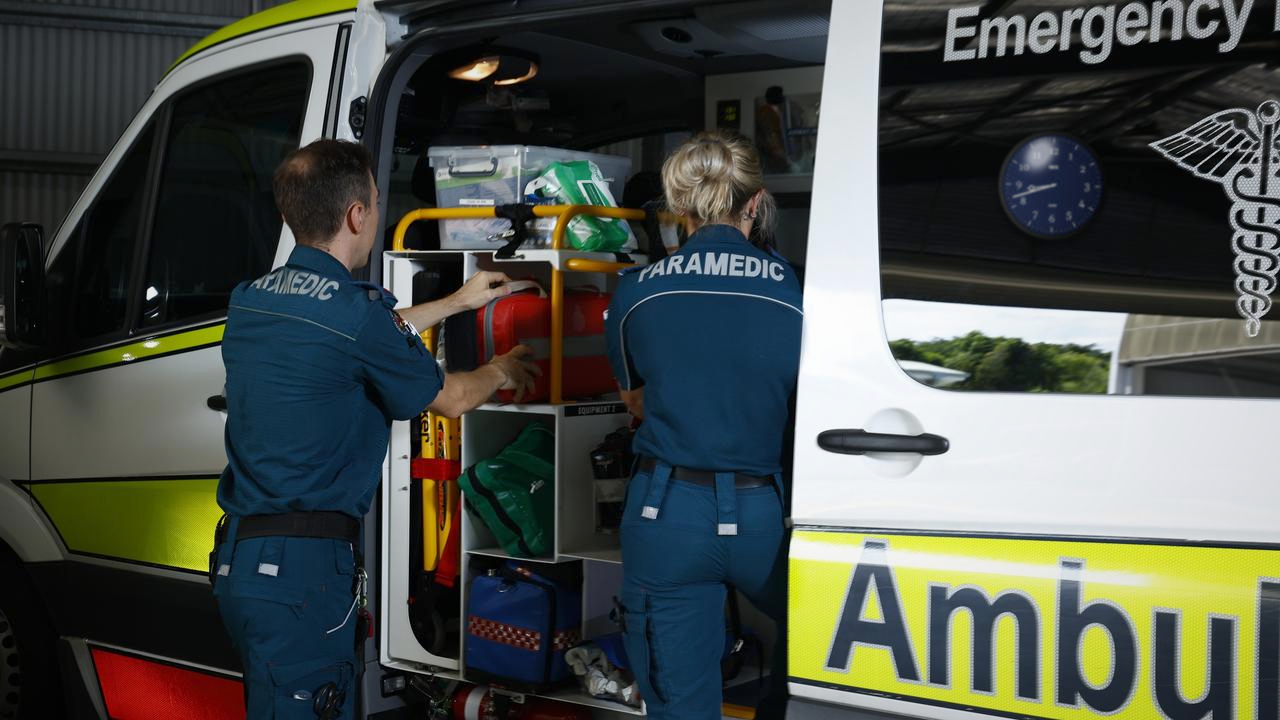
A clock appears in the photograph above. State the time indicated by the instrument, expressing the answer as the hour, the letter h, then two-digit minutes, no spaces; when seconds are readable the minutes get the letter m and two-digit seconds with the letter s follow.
8h42
